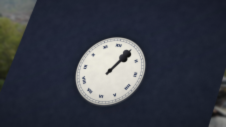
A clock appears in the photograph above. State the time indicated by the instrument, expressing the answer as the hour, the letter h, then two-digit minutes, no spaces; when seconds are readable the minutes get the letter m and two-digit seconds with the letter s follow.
1h05
